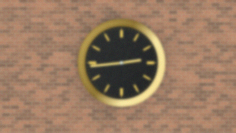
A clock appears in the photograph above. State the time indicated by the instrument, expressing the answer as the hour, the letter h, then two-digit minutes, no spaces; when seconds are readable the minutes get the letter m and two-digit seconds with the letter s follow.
2h44
